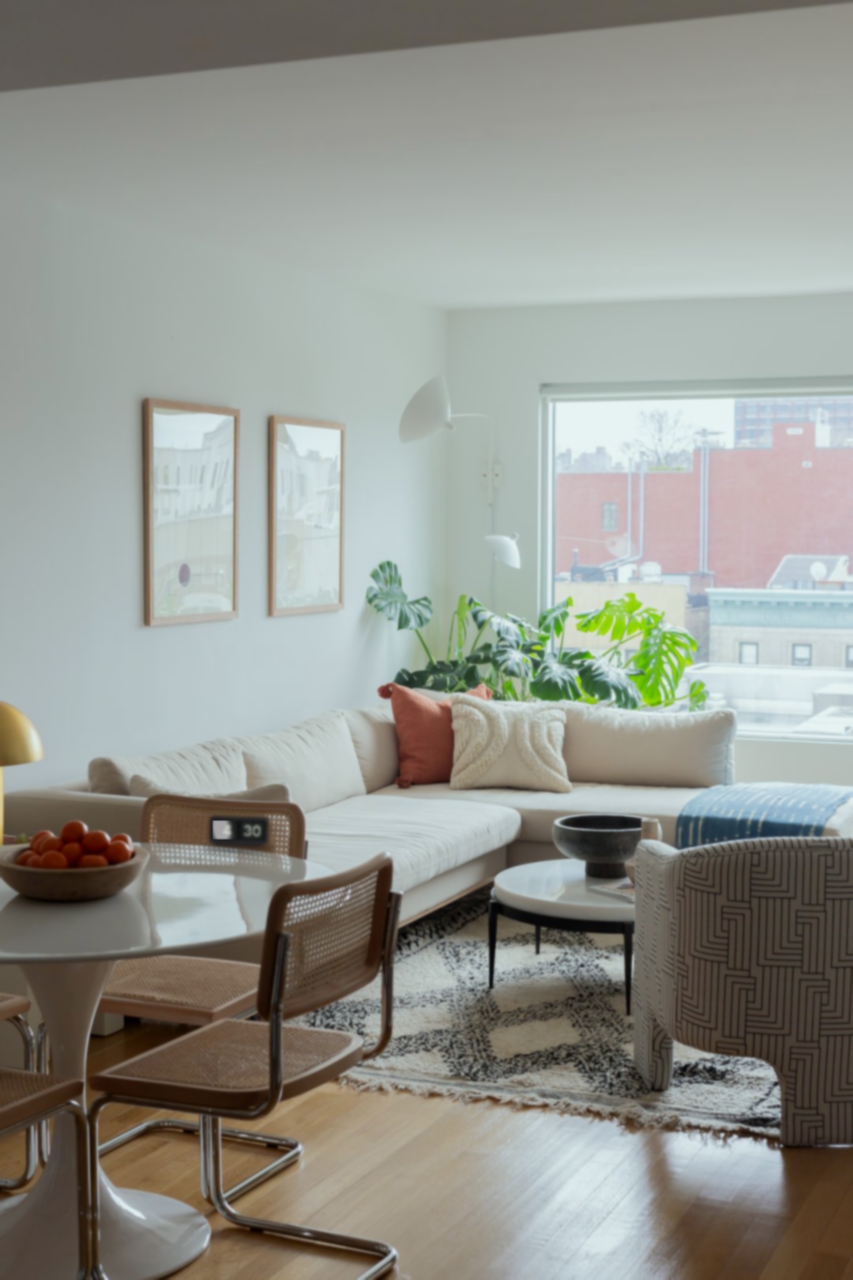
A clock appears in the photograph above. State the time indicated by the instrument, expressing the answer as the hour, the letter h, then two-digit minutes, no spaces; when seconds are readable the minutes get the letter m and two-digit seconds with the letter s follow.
4h30
